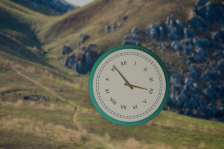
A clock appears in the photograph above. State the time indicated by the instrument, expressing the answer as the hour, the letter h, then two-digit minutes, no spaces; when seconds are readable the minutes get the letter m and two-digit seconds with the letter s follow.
3h56
